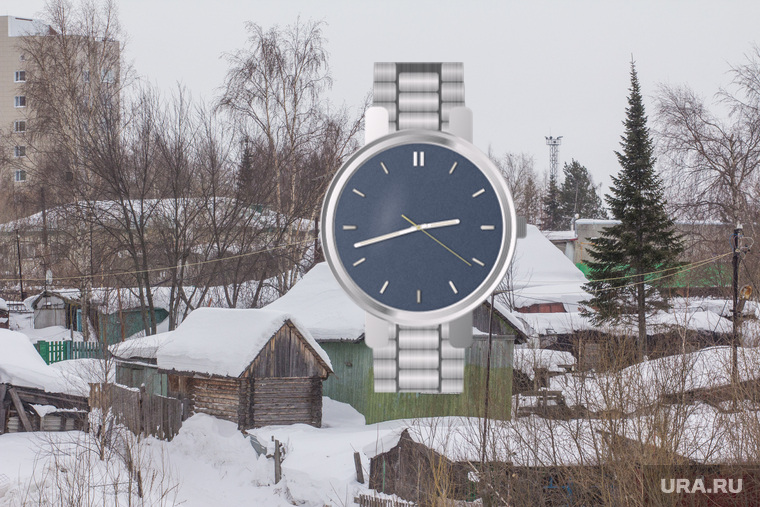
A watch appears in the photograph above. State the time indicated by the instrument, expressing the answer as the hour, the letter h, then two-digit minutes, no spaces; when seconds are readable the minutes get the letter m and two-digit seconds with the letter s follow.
2h42m21s
